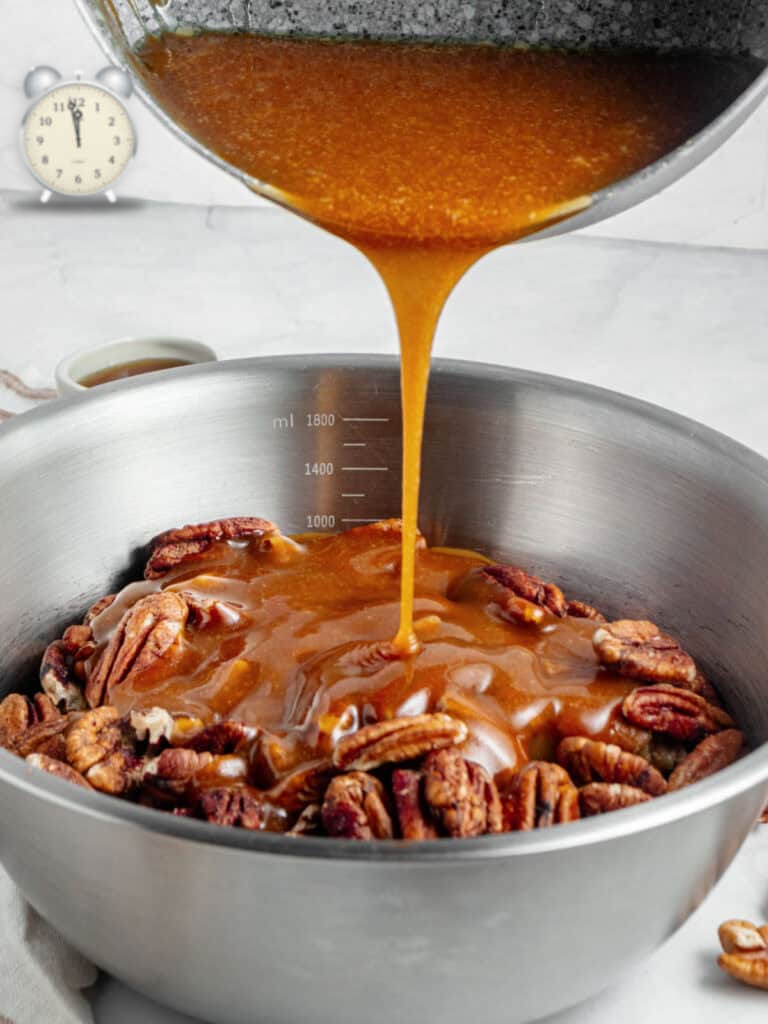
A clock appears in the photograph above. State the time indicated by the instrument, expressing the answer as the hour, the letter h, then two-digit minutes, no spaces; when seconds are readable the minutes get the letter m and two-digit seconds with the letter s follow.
11h58
